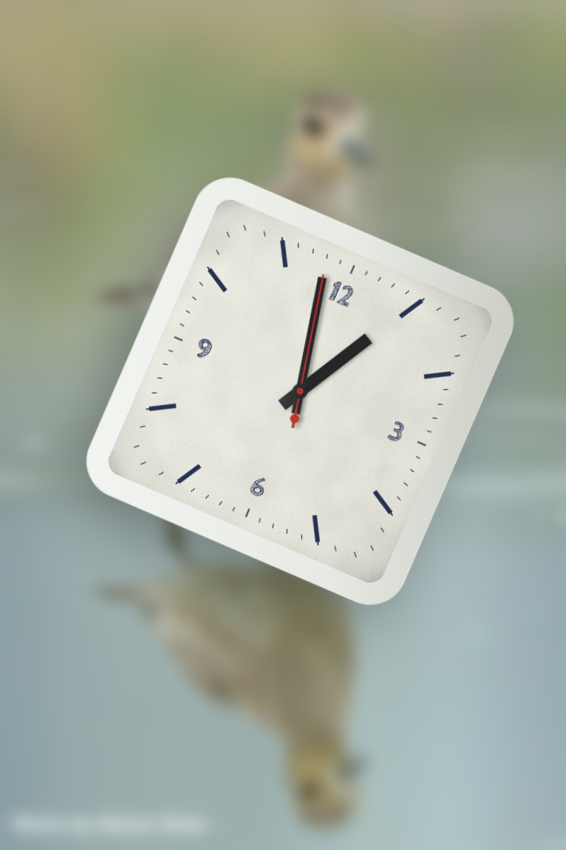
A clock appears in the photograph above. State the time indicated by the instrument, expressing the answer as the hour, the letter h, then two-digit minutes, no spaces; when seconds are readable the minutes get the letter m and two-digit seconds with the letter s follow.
12h57m58s
